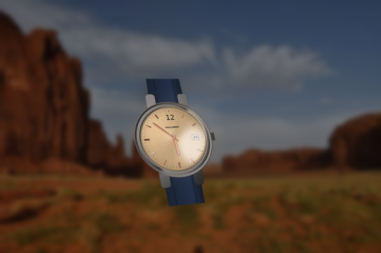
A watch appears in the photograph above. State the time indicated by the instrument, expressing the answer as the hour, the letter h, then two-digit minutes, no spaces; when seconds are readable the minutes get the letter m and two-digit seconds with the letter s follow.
5h52
